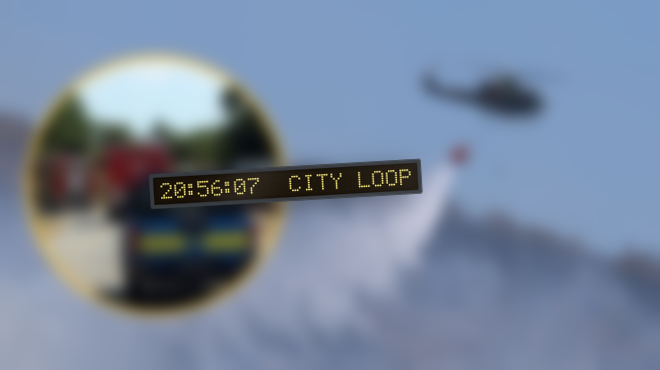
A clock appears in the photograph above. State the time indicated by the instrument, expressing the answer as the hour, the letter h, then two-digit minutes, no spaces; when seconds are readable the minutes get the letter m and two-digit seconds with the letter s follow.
20h56m07s
